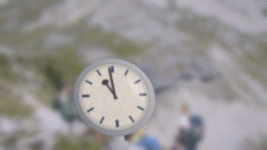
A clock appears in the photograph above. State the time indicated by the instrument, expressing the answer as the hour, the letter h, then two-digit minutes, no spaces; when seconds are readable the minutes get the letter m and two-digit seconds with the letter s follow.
10h59
